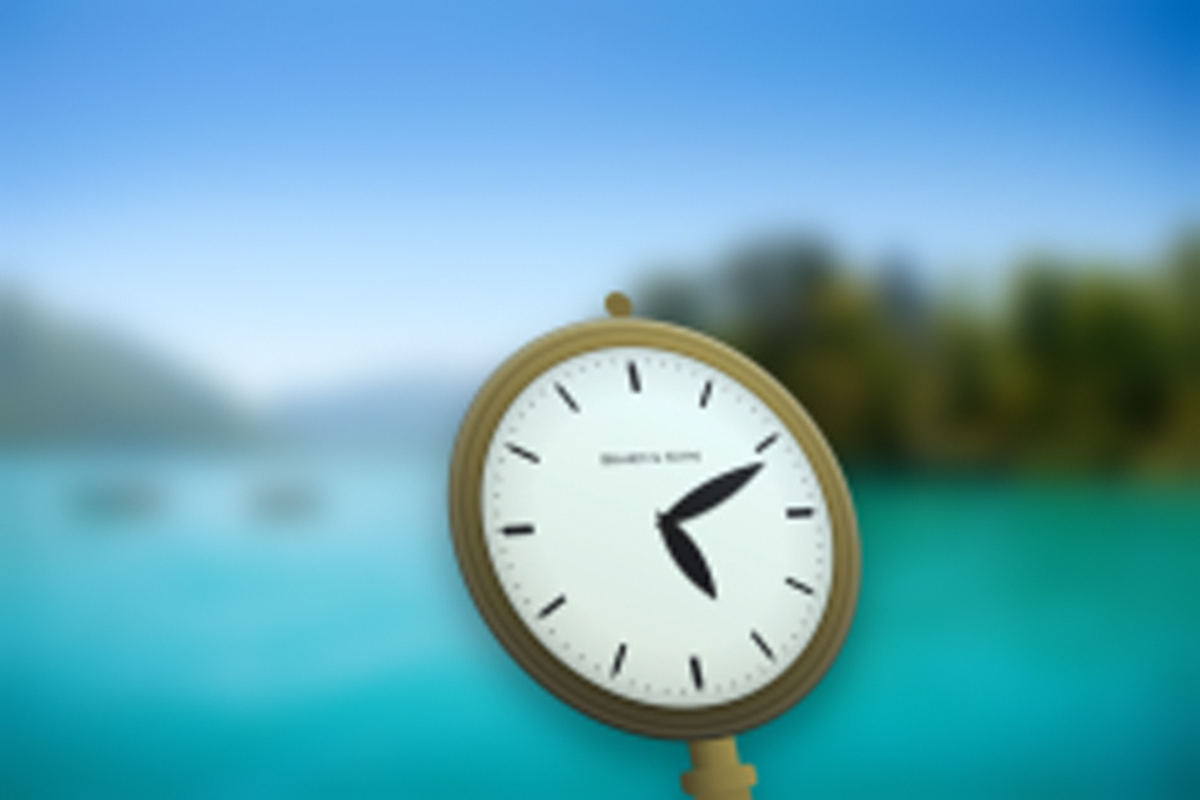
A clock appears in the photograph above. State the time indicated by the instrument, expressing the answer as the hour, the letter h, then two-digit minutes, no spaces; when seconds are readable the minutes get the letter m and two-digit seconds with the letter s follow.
5h11
